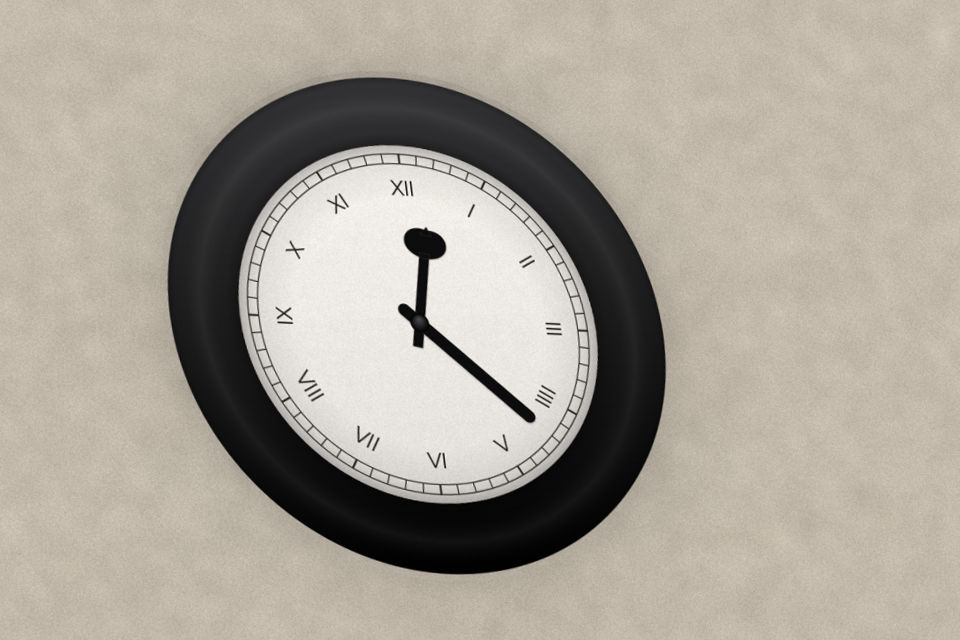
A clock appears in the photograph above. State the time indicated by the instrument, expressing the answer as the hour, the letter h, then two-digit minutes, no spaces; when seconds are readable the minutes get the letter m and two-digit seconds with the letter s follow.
12h22
